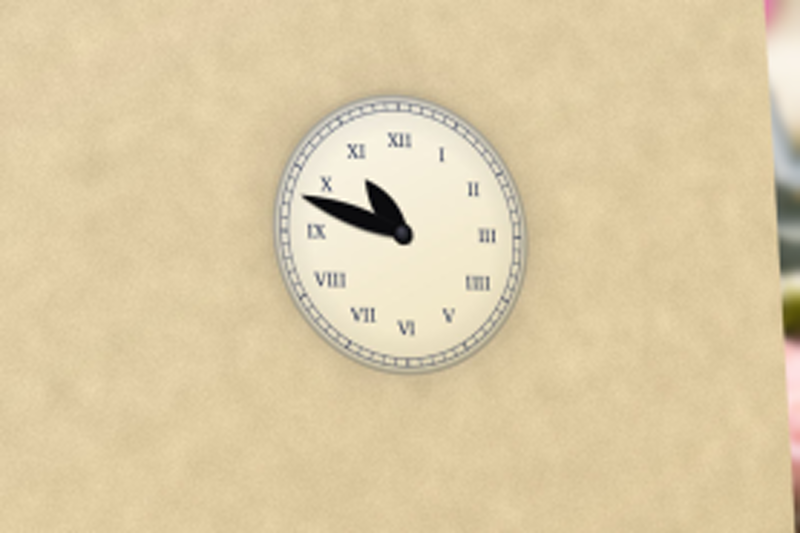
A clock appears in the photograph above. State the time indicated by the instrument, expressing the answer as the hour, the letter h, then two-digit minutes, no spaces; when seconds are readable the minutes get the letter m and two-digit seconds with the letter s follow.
10h48
